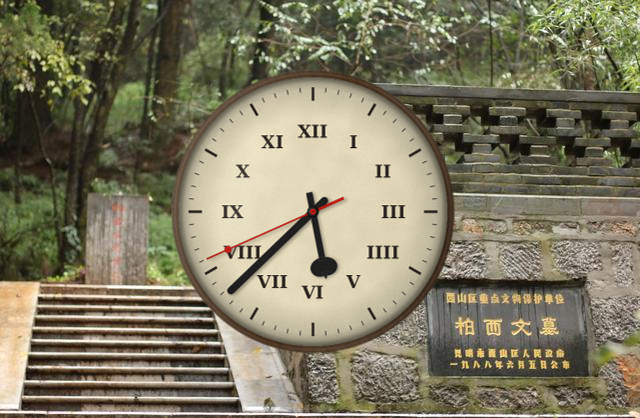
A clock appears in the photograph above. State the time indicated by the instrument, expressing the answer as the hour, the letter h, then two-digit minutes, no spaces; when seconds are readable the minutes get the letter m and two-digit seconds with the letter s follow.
5h37m41s
